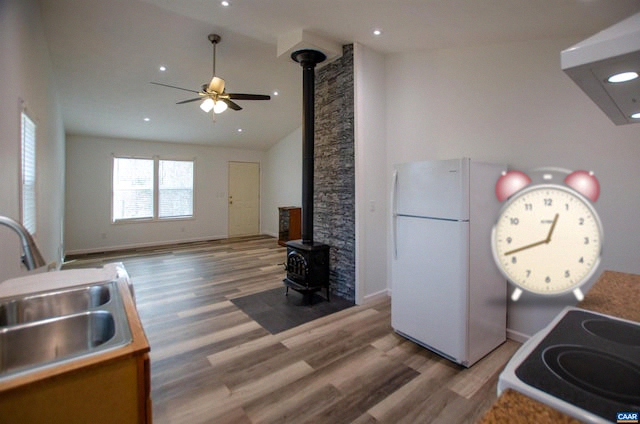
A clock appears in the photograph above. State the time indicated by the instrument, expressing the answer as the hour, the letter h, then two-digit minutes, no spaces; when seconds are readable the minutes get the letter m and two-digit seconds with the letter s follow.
12h42
